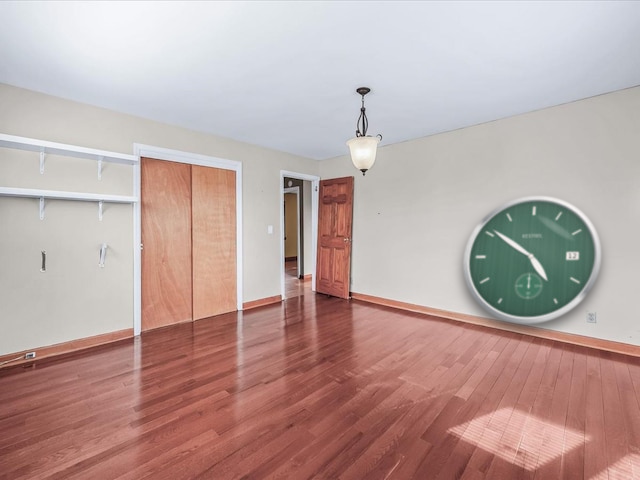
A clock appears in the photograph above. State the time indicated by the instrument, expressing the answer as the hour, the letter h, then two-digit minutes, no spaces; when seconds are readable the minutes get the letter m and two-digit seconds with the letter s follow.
4h51
